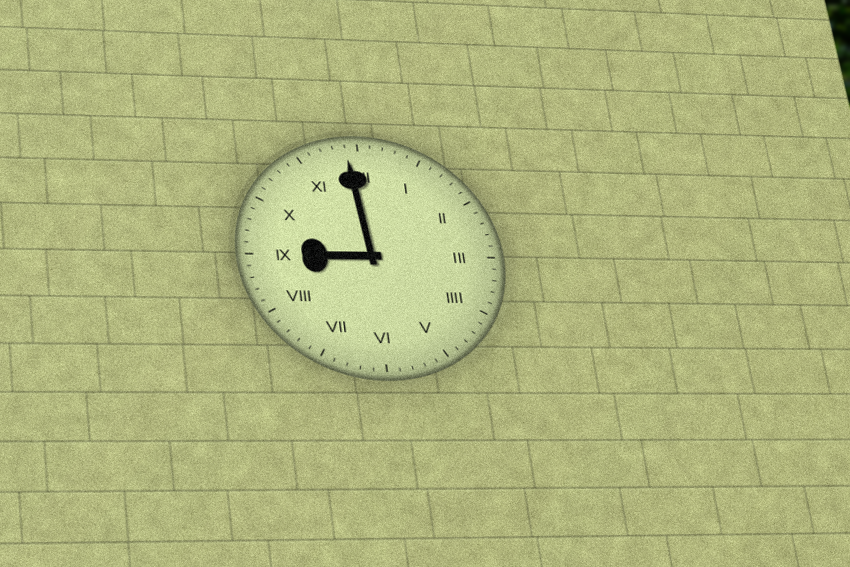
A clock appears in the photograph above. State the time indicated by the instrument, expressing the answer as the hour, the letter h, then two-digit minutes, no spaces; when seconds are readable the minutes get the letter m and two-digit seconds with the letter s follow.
8h59
